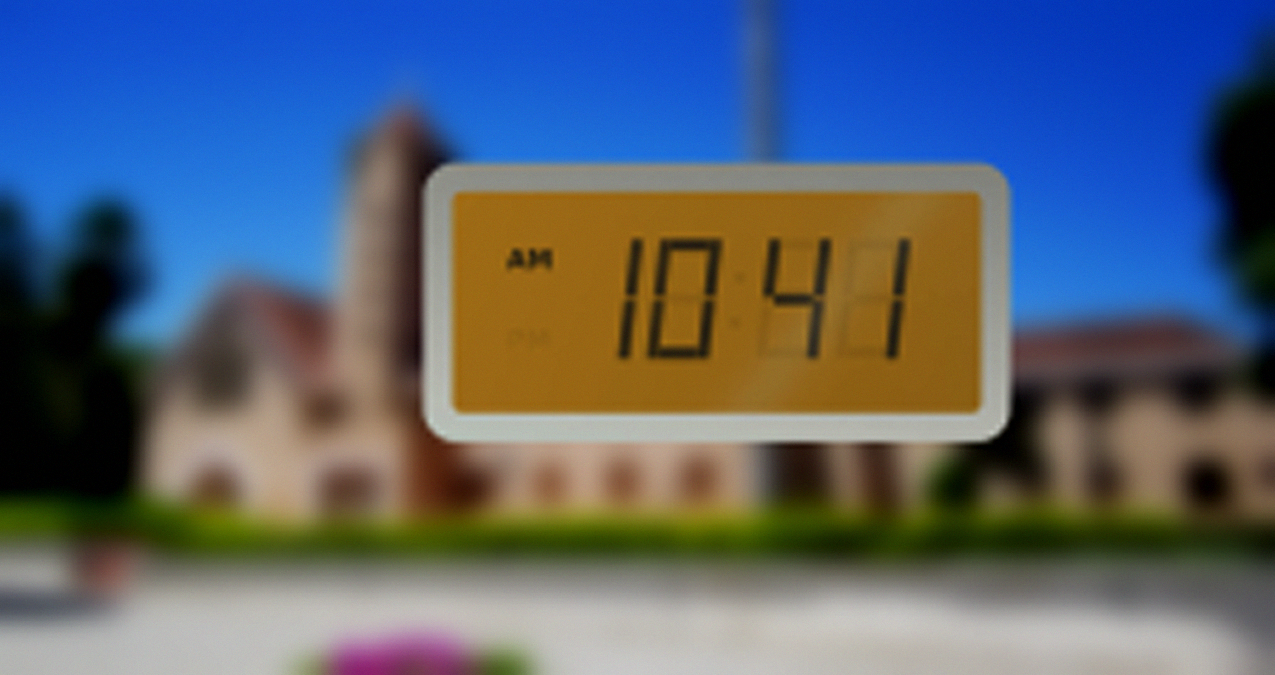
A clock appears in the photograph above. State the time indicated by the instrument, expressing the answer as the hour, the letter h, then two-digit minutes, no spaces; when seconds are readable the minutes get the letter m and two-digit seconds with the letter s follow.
10h41
